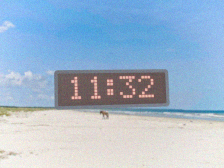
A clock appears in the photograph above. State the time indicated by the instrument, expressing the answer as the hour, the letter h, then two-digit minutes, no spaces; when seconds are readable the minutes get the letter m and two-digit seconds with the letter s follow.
11h32
